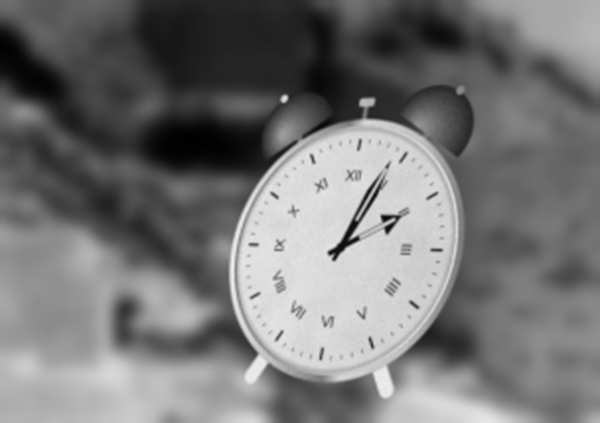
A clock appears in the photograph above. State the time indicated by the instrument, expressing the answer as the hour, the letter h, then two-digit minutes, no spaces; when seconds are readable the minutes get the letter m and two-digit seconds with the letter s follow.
2h04
